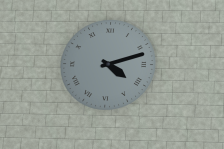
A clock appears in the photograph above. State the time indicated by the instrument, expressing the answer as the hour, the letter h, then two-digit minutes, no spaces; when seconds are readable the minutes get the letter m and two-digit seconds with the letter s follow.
4h12
